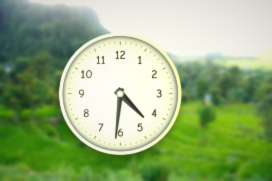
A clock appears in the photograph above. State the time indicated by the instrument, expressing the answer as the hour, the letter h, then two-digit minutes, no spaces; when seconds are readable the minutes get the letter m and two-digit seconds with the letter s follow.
4h31
